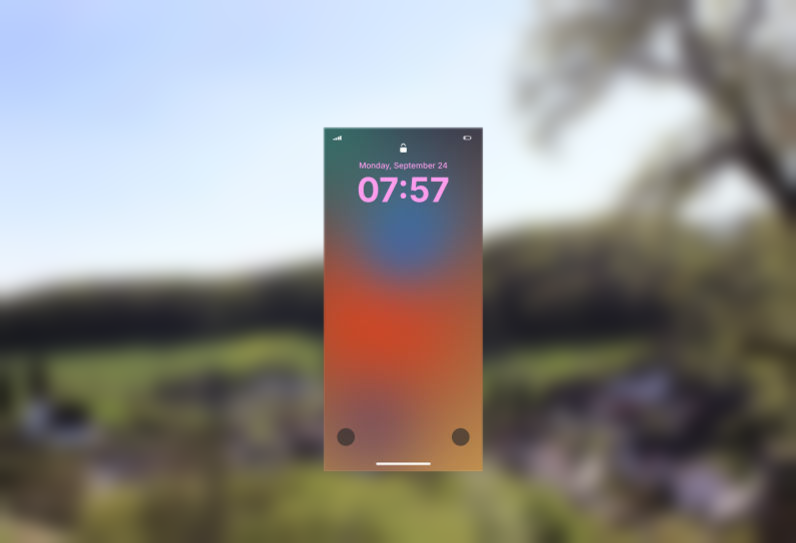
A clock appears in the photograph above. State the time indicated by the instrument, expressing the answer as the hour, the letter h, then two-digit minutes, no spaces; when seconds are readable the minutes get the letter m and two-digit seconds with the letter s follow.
7h57
